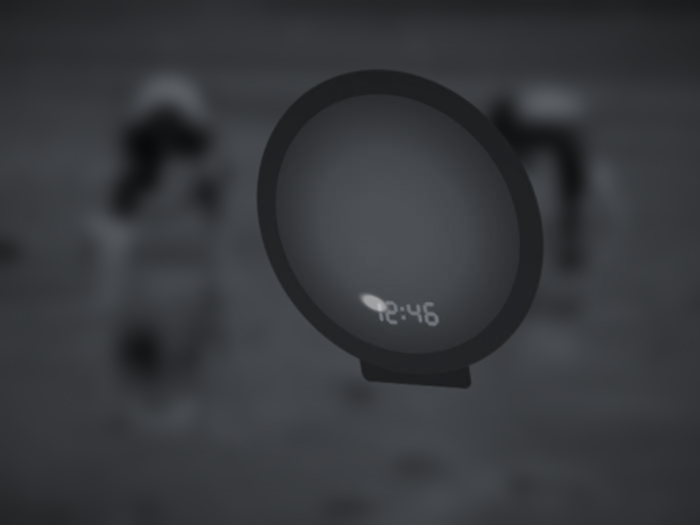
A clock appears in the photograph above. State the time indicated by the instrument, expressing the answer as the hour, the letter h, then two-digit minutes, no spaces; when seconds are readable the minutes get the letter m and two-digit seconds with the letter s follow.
12h46
